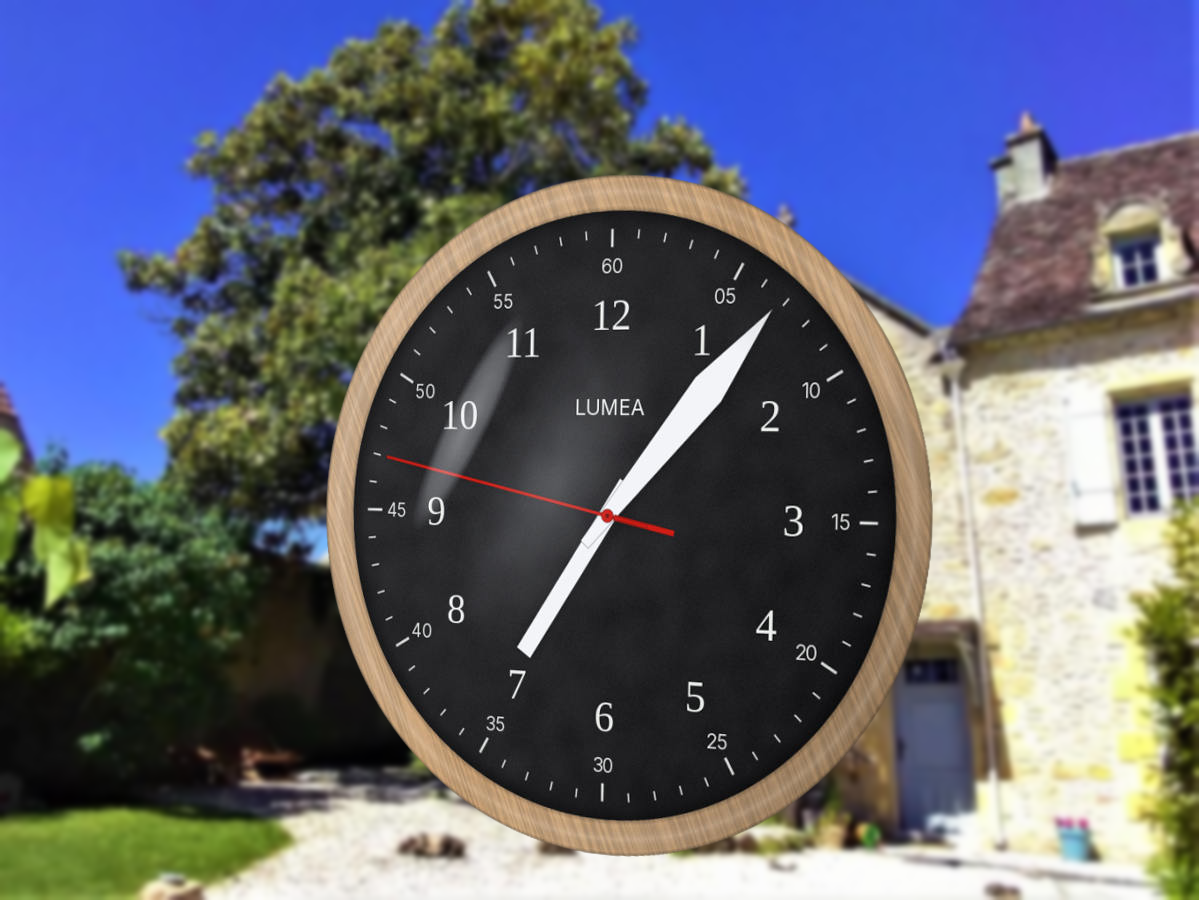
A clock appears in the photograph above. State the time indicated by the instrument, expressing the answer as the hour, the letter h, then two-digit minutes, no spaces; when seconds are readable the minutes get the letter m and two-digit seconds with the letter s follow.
7h06m47s
